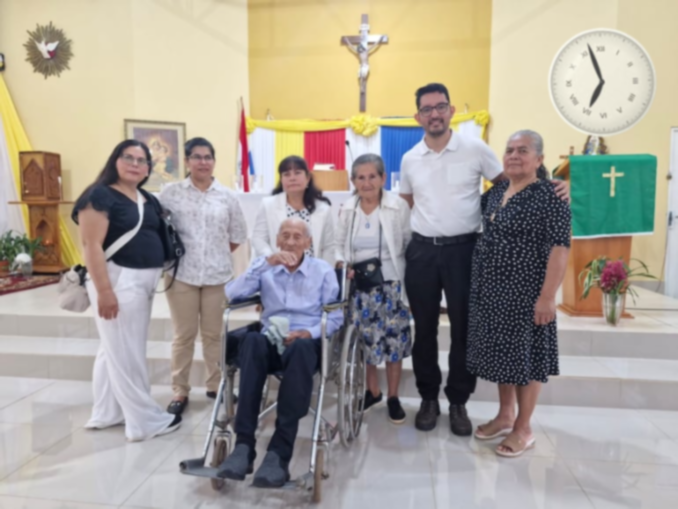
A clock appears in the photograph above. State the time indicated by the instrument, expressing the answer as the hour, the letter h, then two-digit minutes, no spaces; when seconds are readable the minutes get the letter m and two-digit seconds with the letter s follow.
6h57
